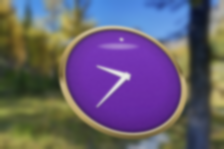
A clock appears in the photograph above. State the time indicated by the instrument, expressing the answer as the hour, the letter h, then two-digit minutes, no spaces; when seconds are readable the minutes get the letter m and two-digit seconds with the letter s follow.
9h37
